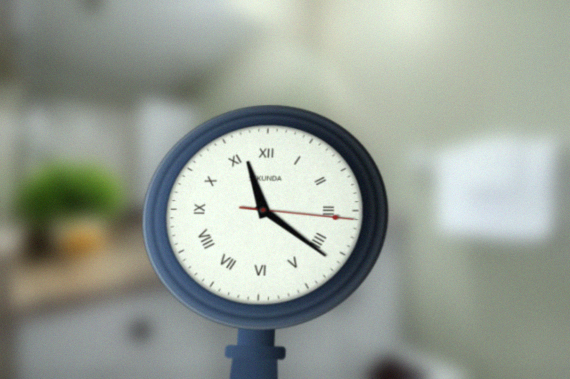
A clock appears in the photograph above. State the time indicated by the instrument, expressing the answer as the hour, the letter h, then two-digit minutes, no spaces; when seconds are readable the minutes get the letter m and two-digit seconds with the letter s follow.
11h21m16s
